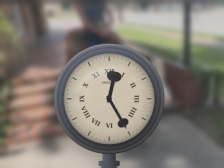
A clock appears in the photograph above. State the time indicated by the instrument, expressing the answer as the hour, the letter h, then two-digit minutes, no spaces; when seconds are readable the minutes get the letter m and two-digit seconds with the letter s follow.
12h25
